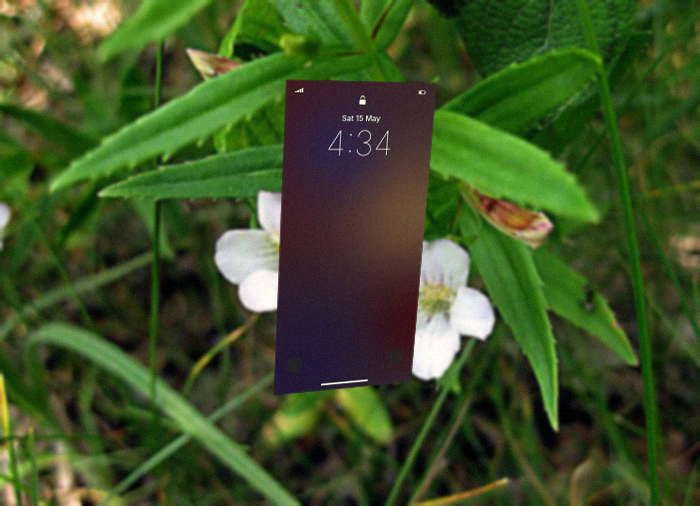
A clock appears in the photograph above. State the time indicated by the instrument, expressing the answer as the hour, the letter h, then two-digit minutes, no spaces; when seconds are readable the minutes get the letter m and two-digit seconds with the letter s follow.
4h34
